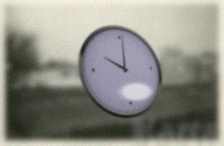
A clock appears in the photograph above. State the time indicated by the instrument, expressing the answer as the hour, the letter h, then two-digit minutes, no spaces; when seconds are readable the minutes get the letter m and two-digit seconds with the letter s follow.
10h01
